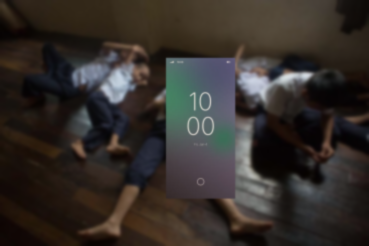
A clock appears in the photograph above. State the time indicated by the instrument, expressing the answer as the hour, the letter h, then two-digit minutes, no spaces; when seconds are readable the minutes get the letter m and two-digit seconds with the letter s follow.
10h00
